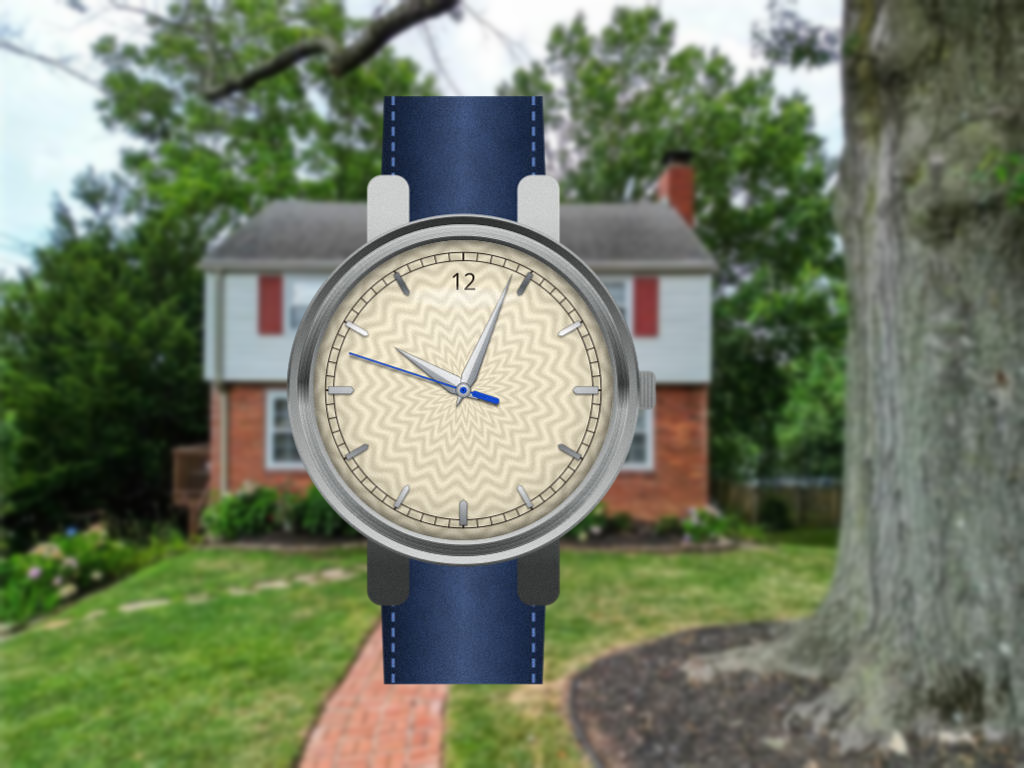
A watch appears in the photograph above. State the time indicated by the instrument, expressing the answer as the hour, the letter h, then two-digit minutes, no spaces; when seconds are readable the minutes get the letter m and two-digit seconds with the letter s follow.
10h03m48s
